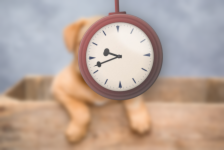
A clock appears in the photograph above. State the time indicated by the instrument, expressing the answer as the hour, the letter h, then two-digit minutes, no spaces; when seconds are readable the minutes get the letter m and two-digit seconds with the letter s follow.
9h42
